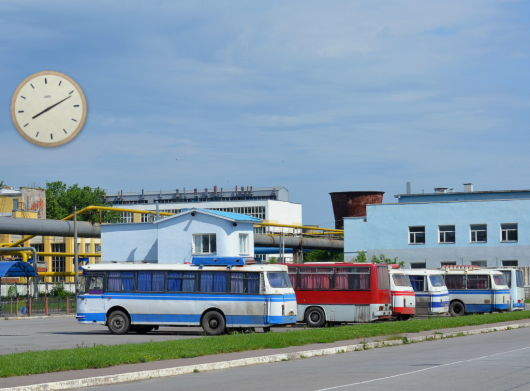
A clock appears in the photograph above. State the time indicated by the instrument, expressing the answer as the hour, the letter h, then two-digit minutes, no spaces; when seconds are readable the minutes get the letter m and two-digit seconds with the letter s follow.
8h11
